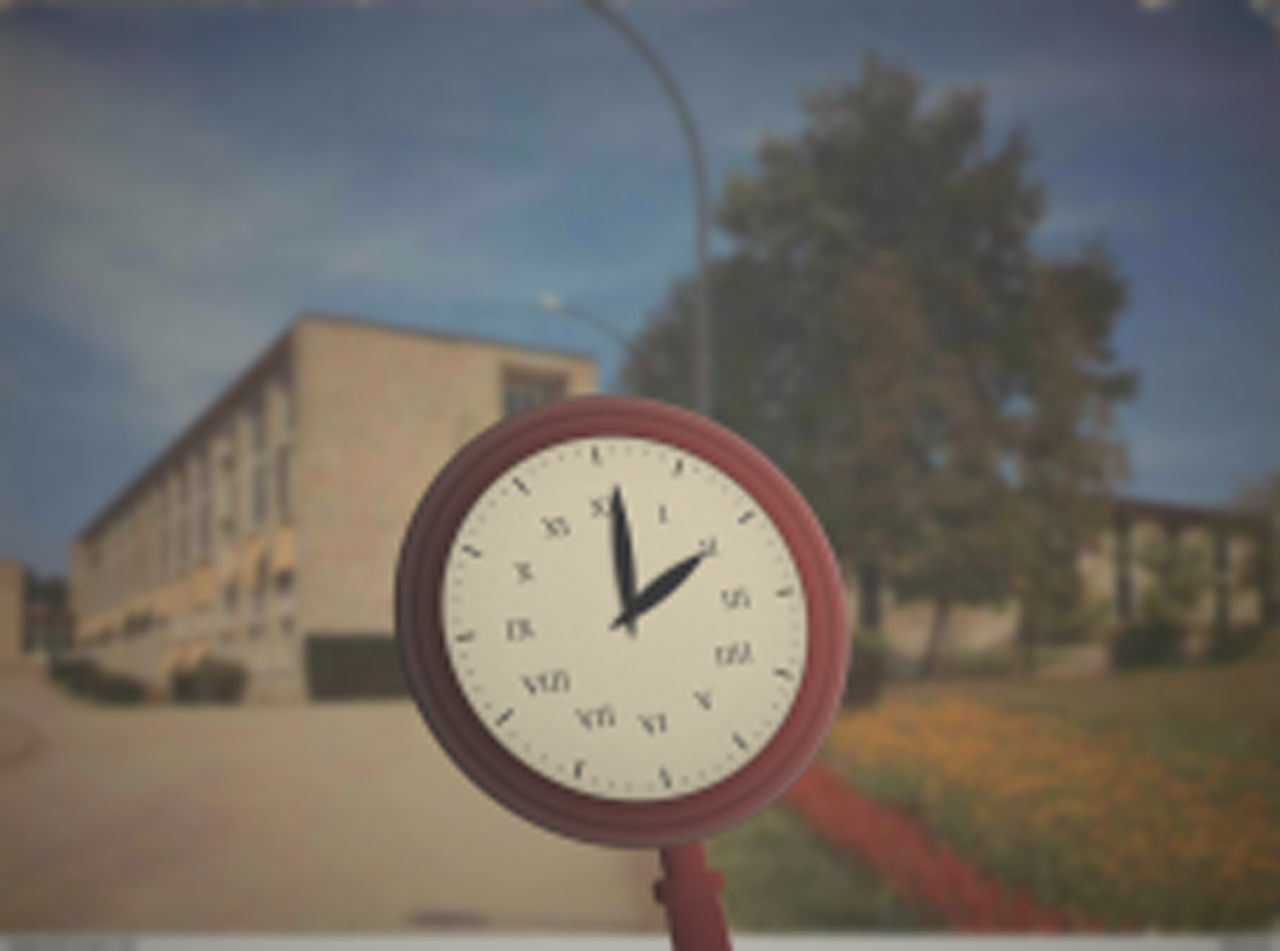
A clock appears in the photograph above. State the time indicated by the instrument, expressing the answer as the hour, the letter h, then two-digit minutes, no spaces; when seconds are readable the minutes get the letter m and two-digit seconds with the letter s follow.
2h01
